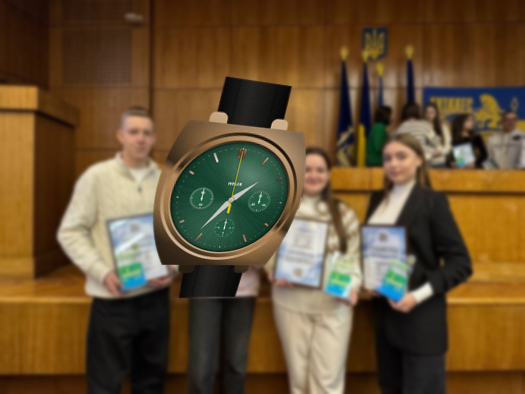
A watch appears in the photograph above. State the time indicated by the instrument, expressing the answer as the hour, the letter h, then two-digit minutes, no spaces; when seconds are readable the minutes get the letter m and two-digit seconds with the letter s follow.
1h36
